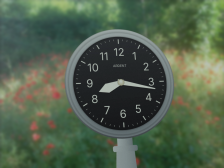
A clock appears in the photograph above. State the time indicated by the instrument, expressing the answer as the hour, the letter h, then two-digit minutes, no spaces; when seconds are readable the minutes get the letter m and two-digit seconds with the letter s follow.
8h17
